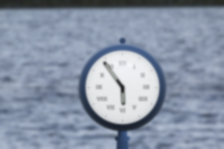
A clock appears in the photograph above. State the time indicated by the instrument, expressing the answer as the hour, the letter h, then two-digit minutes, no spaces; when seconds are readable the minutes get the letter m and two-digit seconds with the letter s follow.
5h54
